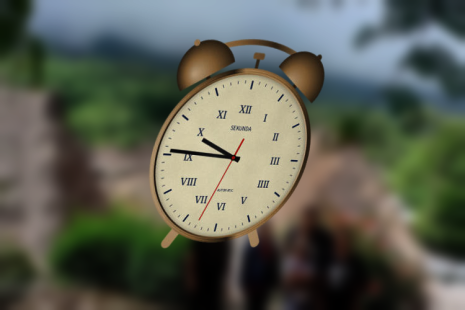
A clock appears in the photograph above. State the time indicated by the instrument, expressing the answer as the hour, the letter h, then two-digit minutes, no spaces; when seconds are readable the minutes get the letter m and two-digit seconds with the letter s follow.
9h45m33s
